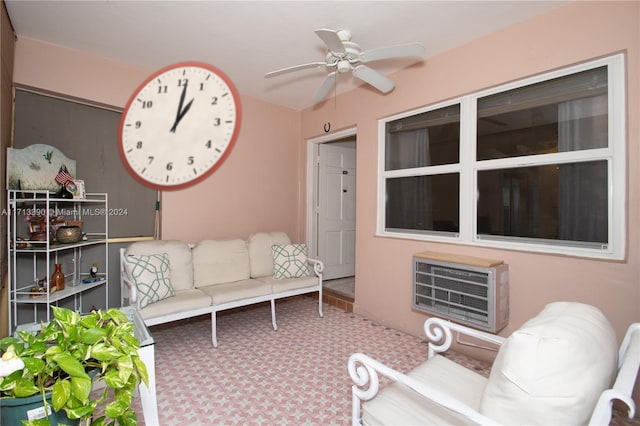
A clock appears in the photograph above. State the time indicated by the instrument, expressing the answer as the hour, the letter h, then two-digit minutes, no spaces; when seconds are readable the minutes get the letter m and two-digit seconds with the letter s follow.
1h01
